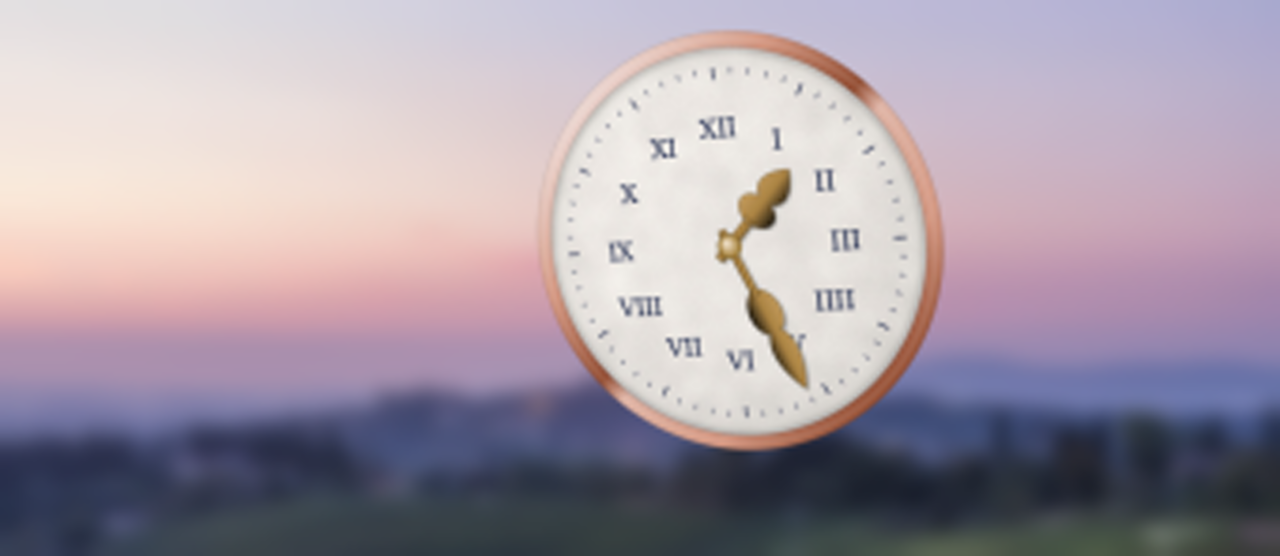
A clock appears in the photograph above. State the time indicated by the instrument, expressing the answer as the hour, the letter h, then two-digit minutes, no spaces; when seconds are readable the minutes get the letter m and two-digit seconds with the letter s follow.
1h26
